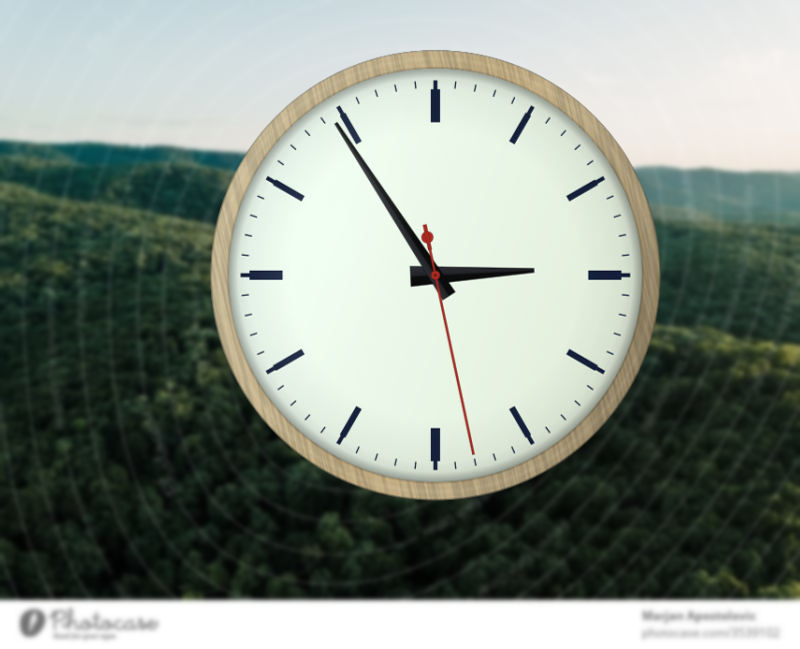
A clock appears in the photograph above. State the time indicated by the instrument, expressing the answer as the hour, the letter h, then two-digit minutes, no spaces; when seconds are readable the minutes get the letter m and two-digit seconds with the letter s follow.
2h54m28s
